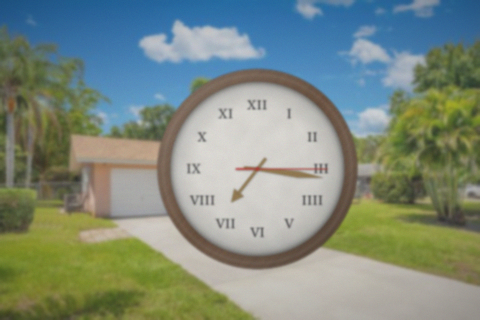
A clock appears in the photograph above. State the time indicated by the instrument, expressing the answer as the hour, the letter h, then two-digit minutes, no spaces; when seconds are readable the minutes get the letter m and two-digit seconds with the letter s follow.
7h16m15s
